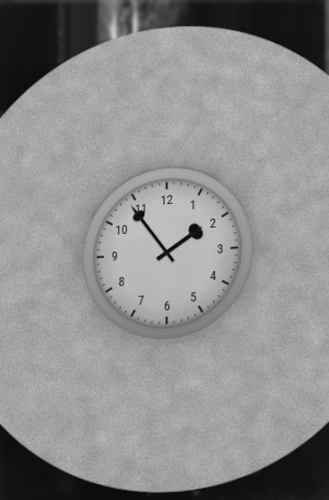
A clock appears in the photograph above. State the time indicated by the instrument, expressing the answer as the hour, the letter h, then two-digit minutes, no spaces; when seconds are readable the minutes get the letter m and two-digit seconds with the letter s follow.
1h54
